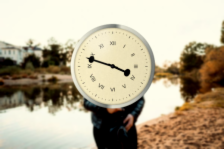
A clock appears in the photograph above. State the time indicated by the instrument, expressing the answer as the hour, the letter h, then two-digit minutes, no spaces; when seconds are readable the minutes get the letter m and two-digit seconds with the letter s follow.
3h48
